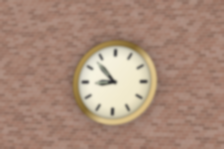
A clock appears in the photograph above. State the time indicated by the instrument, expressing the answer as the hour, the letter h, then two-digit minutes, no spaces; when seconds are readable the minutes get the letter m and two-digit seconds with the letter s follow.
8h53
